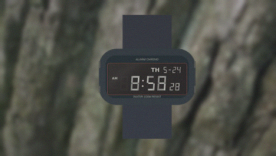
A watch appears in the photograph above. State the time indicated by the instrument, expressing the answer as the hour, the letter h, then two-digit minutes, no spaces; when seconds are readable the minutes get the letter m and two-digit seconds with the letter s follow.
8h58m28s
